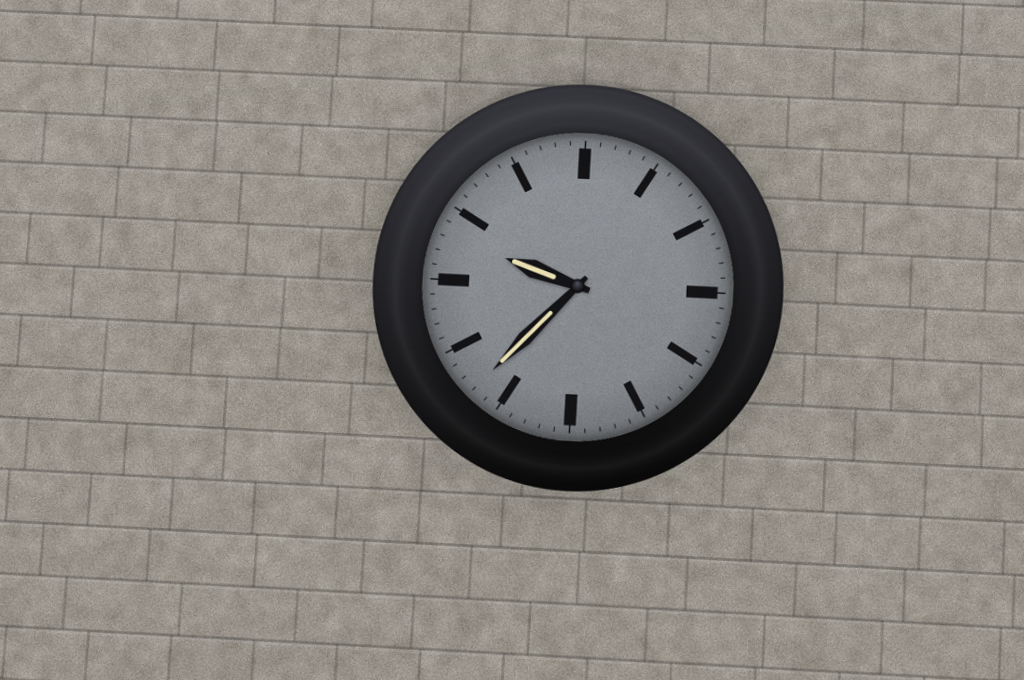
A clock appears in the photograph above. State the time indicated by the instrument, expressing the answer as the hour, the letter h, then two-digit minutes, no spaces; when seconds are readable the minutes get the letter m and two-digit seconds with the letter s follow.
9h37
